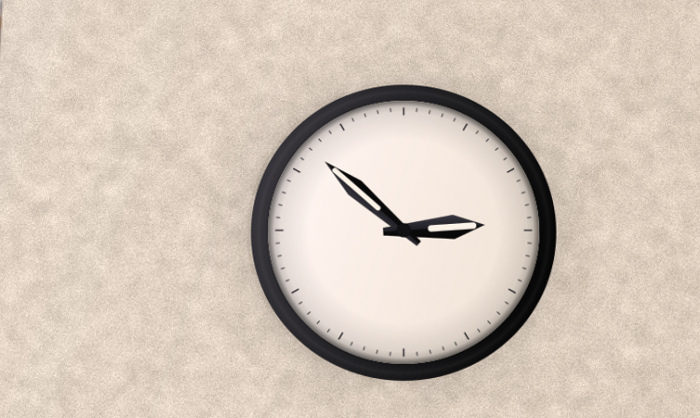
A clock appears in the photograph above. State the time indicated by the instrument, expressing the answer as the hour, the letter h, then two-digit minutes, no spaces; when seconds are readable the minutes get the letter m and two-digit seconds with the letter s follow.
2h52
